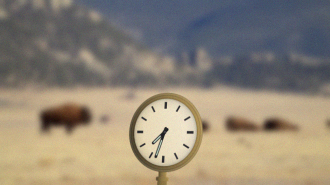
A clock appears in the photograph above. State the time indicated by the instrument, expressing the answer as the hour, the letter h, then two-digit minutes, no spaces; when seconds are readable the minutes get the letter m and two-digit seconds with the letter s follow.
7h33
